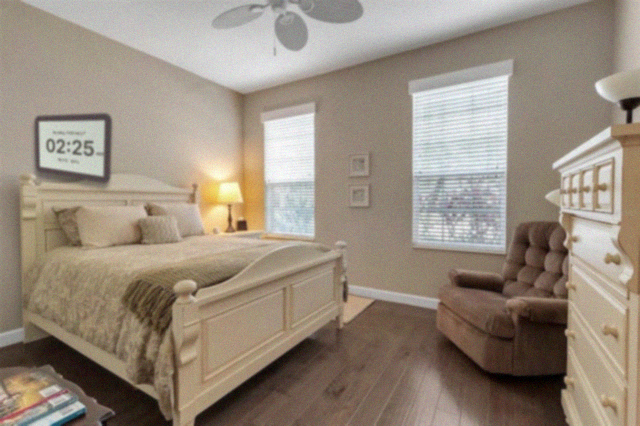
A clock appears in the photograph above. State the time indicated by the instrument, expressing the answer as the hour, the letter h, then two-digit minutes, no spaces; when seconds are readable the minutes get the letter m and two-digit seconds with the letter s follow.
2h25
